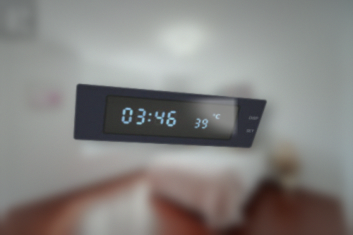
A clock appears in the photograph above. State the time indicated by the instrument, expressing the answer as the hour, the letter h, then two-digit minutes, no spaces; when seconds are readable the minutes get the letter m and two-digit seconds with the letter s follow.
3h46
